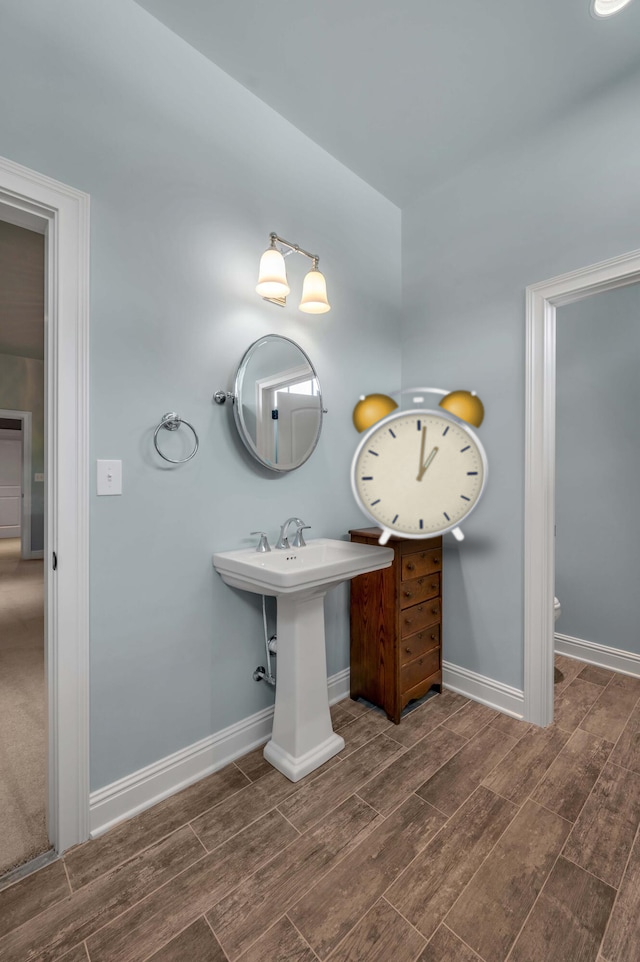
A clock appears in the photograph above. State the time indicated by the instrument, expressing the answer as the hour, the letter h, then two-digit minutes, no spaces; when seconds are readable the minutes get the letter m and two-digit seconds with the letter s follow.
1h01
